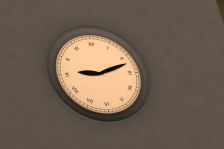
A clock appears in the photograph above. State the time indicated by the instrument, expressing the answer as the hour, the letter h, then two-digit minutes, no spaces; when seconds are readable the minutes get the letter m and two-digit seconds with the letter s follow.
9h12
